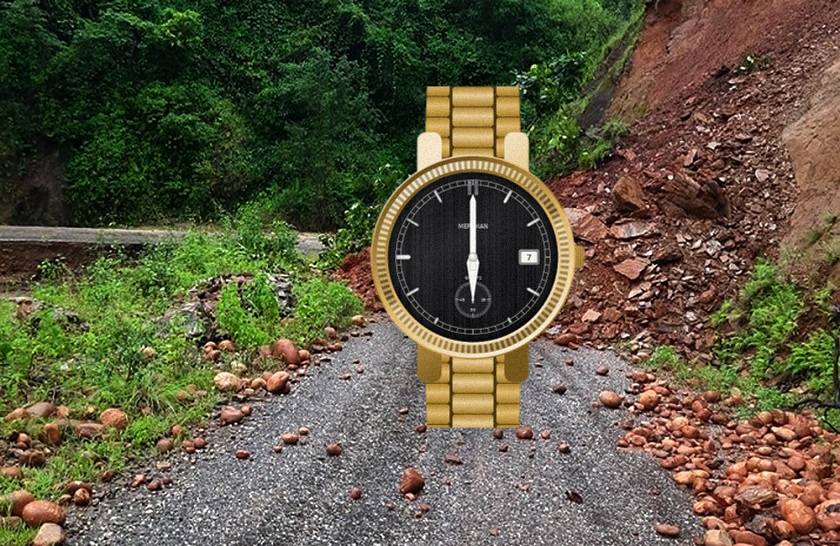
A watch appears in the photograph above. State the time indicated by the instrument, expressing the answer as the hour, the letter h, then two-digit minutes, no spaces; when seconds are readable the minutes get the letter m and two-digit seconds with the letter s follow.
6h00
